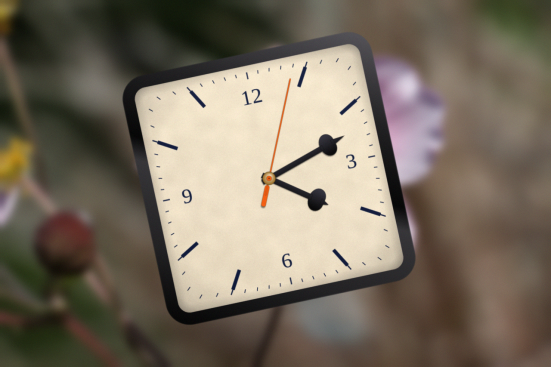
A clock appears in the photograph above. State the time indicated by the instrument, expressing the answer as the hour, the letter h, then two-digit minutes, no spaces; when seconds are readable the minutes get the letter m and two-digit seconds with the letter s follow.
4h12m04s
